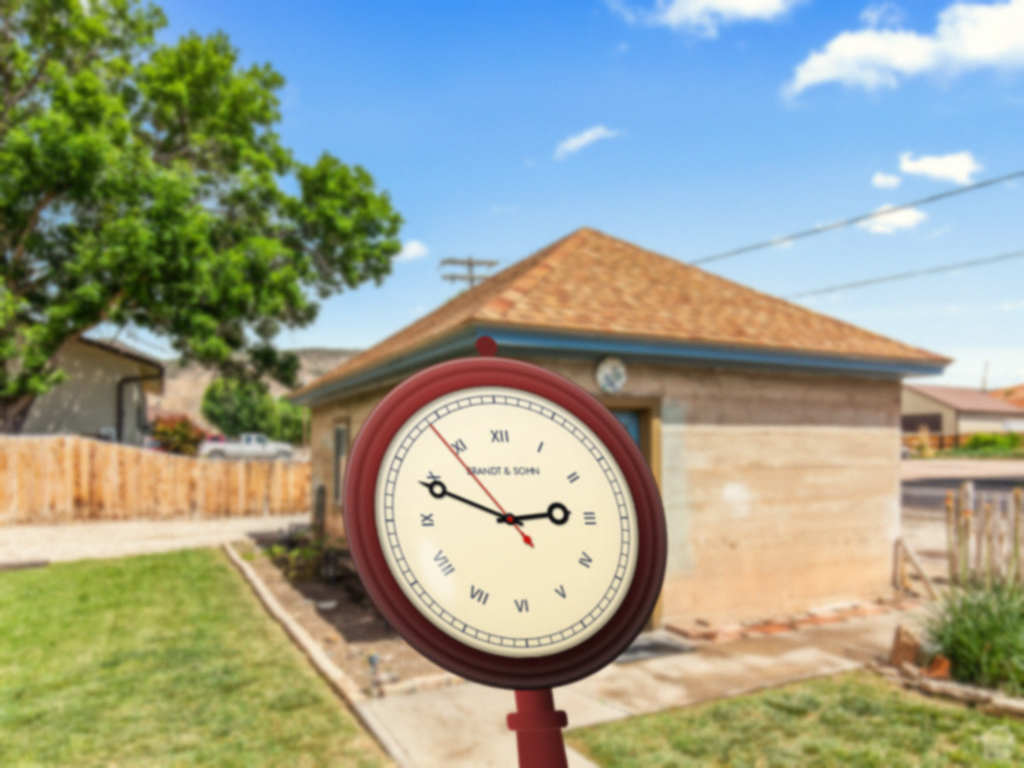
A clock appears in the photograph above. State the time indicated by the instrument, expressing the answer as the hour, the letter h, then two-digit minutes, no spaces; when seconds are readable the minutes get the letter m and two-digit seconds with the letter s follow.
2h48m54s
